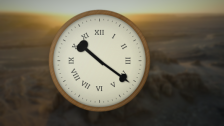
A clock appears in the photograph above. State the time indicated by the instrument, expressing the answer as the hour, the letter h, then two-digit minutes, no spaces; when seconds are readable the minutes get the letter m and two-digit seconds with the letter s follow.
10h21
